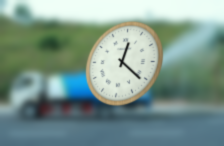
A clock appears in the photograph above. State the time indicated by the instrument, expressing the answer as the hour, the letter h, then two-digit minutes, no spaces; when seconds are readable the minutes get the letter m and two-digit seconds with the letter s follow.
12h21
